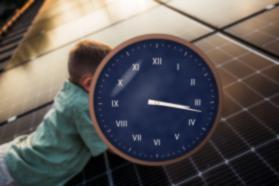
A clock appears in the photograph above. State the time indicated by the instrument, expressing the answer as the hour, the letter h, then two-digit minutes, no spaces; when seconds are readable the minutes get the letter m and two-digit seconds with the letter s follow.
3h17
